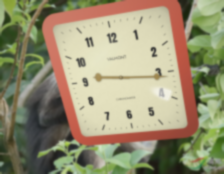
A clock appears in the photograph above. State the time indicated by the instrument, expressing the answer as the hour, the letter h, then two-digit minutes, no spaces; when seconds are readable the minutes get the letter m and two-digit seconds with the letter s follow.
9h16
